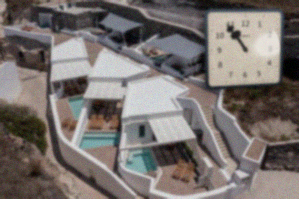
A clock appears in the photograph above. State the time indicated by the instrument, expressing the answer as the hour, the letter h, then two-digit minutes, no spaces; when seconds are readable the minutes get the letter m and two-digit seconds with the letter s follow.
10h54
